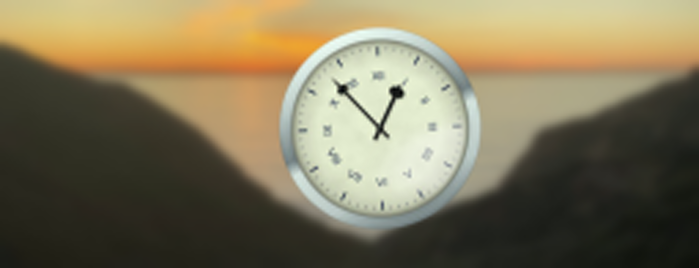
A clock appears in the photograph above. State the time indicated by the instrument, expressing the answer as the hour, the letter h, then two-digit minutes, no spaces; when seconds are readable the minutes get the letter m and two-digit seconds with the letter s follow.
12h53
